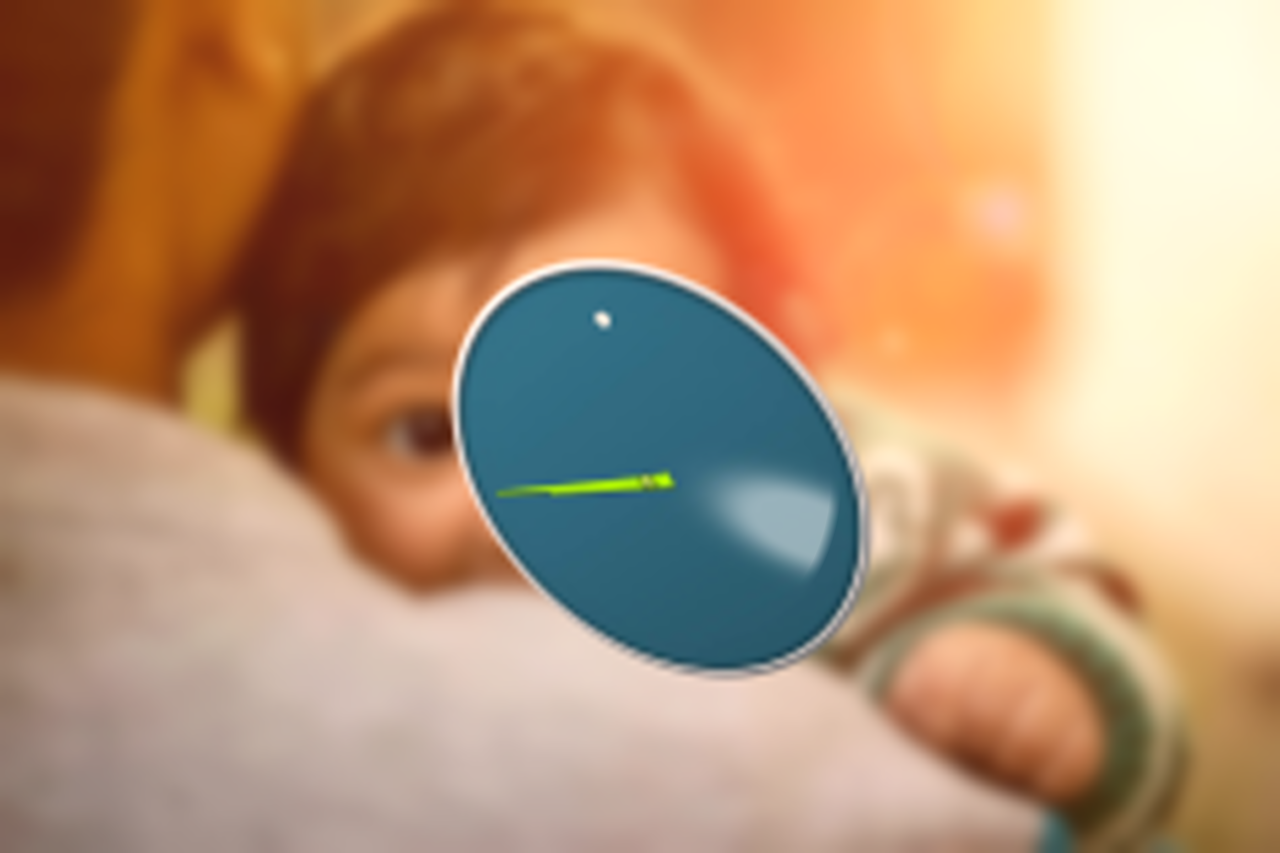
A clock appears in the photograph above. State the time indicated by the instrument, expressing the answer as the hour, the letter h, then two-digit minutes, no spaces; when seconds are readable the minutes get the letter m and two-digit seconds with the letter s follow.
8h44
